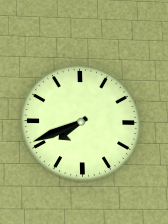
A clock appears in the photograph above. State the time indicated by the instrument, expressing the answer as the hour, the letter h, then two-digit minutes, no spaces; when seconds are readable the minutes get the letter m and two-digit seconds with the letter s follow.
7h41
